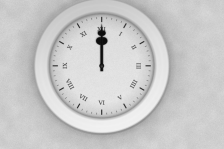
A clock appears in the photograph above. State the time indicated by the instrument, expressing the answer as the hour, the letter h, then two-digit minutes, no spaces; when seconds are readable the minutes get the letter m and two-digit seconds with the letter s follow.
12h00
